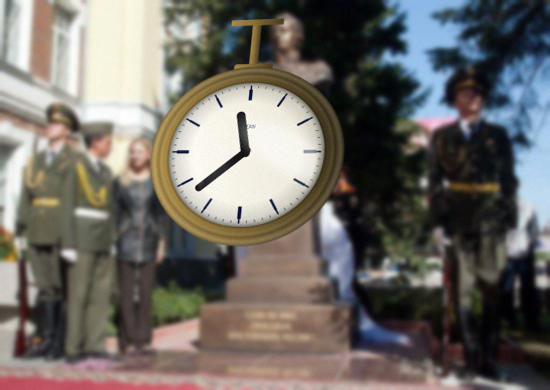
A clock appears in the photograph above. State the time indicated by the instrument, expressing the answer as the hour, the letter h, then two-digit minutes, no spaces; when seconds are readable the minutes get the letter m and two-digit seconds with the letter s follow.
11h38
